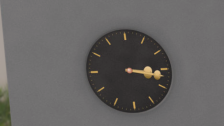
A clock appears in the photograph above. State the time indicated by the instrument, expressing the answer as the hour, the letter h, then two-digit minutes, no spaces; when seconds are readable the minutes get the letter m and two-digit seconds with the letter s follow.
3h17
